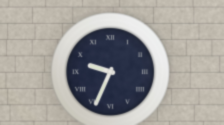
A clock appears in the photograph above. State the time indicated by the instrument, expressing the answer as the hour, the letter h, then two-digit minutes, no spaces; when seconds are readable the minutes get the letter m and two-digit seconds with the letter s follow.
9h34
